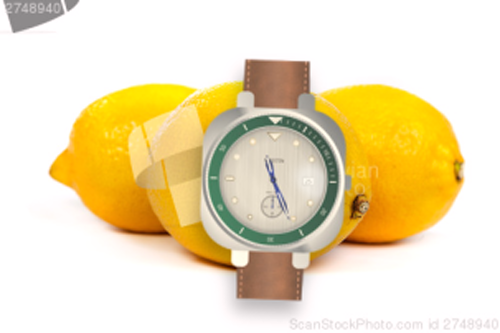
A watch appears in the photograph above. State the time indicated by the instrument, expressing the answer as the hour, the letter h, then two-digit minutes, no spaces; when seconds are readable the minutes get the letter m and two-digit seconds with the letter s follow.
11h26
